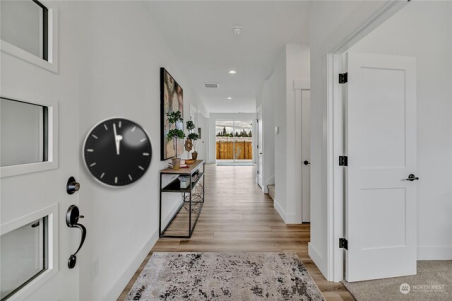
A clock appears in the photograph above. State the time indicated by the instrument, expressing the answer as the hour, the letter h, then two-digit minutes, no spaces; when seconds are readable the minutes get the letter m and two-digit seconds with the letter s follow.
11h58
